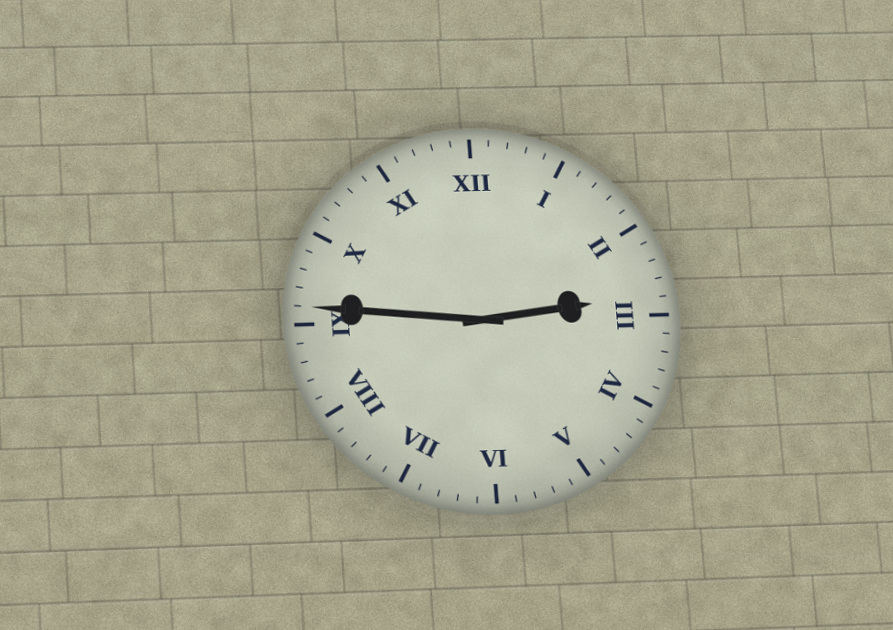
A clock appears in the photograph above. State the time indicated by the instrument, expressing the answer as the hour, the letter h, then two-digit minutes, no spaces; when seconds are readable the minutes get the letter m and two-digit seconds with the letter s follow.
2h46
